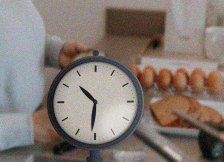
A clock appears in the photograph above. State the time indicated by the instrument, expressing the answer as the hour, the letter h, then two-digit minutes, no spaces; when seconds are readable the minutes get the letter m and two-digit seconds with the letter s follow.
10h31
